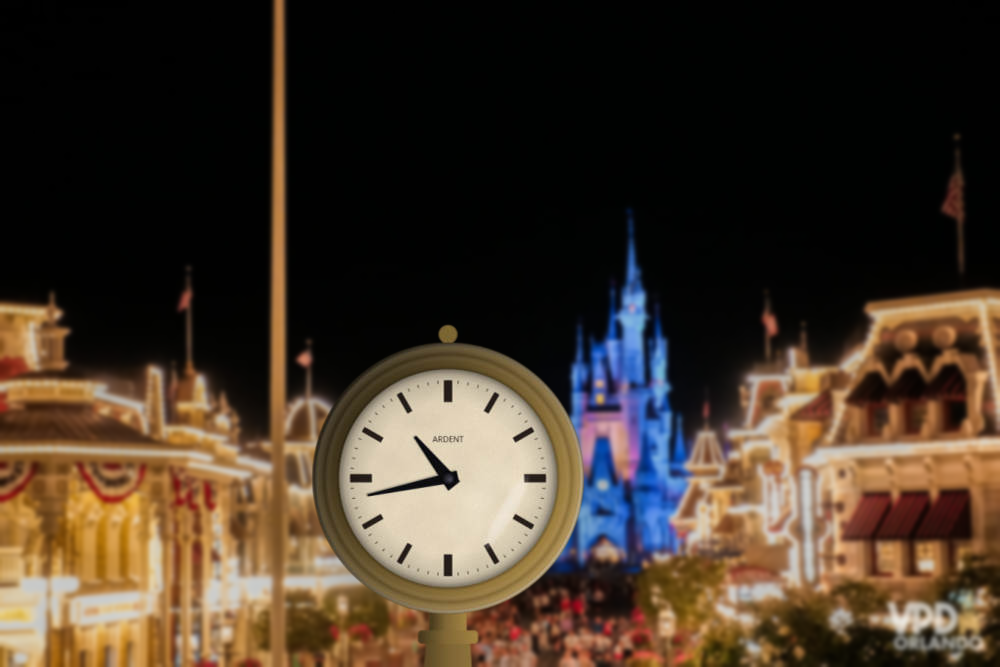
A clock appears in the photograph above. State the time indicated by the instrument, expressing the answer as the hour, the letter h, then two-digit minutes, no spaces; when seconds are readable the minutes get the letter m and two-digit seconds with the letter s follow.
10h43
